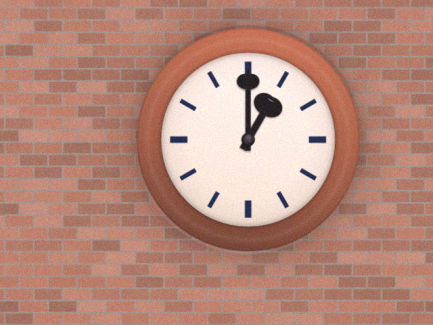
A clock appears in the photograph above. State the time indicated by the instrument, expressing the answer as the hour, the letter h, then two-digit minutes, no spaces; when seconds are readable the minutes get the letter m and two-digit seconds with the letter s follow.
1h00
